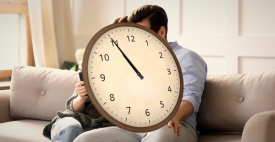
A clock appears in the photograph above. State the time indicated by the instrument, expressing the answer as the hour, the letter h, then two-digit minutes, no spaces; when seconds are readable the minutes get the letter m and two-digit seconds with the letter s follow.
10h55
